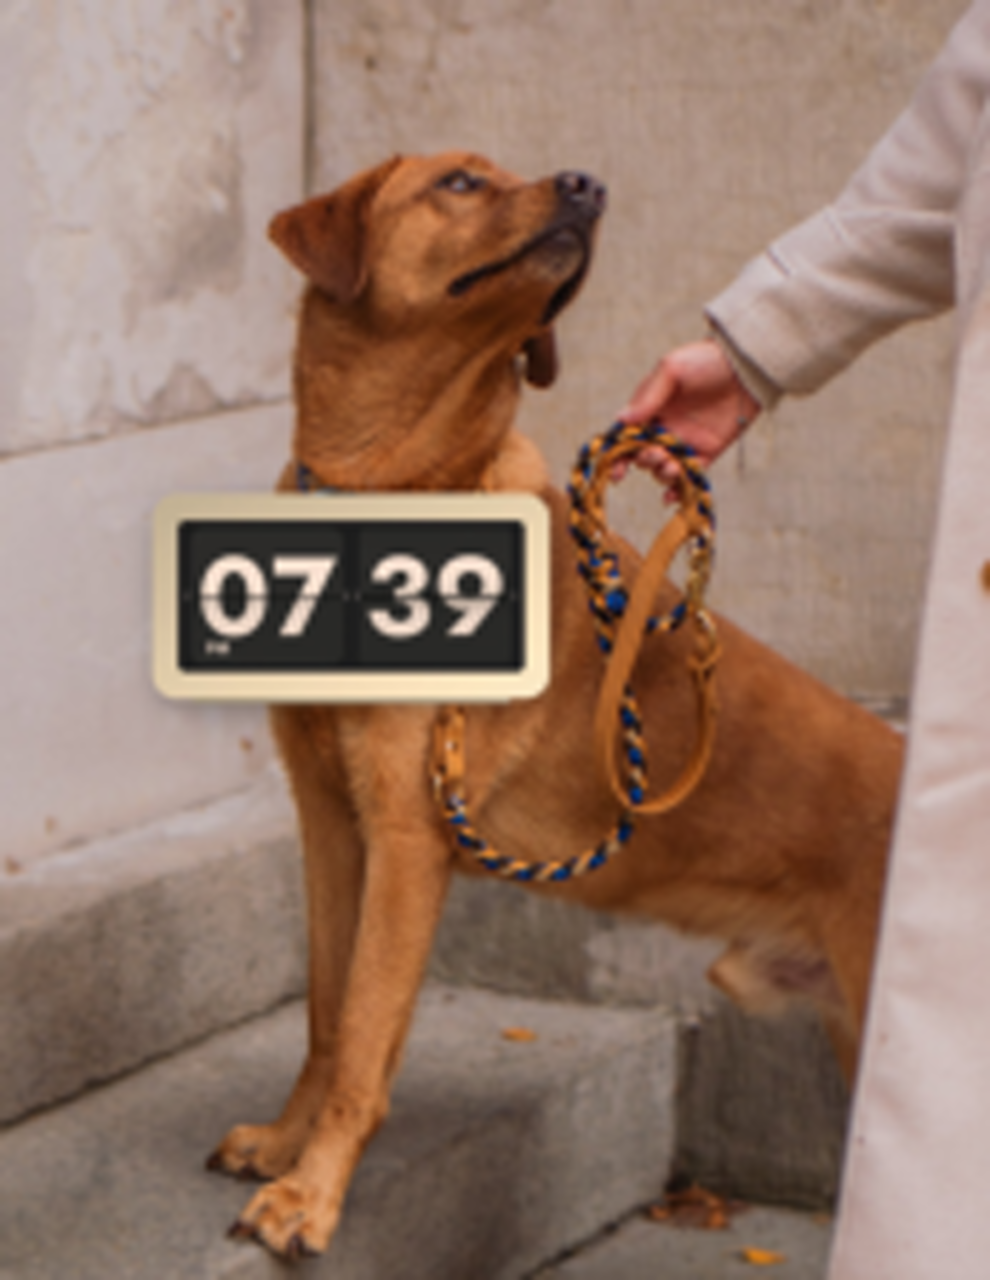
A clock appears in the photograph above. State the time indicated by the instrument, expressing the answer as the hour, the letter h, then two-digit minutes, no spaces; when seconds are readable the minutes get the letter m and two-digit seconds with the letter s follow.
7h39
